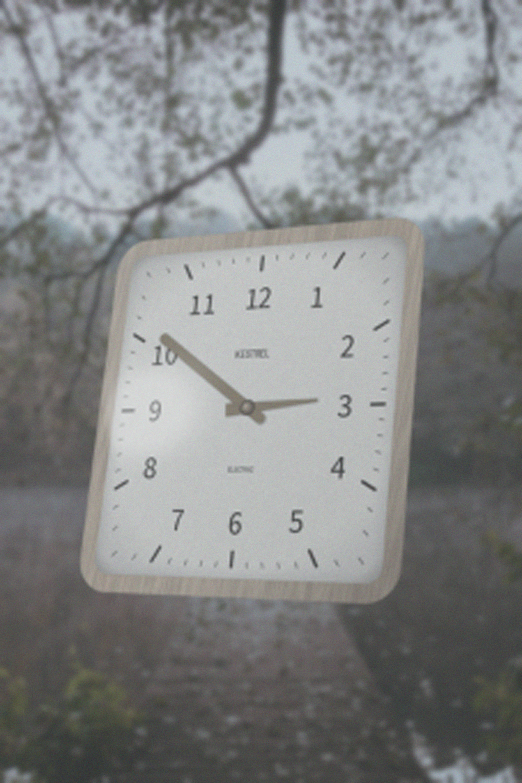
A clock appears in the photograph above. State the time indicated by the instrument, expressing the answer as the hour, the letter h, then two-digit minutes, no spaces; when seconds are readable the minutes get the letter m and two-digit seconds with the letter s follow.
2h51
